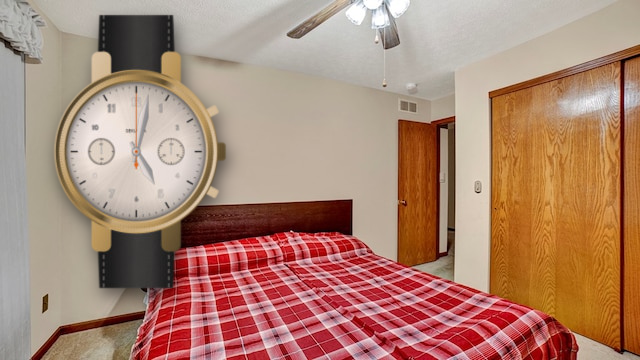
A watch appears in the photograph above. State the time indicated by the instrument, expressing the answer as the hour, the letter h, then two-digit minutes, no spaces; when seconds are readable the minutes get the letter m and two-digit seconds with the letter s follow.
5h02
